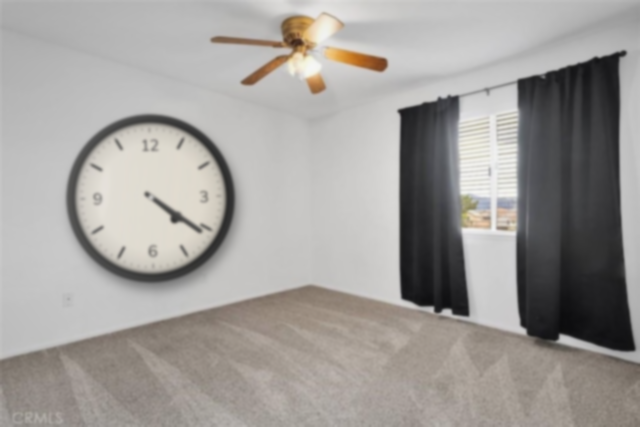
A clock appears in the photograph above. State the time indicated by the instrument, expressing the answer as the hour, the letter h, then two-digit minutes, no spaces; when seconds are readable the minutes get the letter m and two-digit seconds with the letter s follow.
4h21
